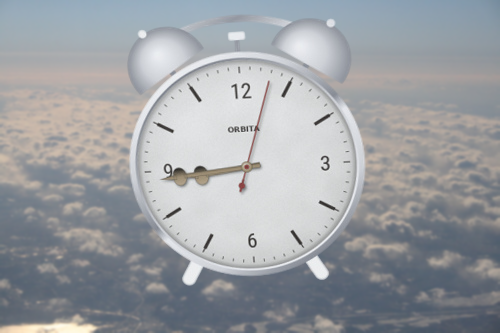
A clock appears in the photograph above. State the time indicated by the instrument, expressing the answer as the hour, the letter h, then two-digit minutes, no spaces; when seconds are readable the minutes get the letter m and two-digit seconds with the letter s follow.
8h44m03s
